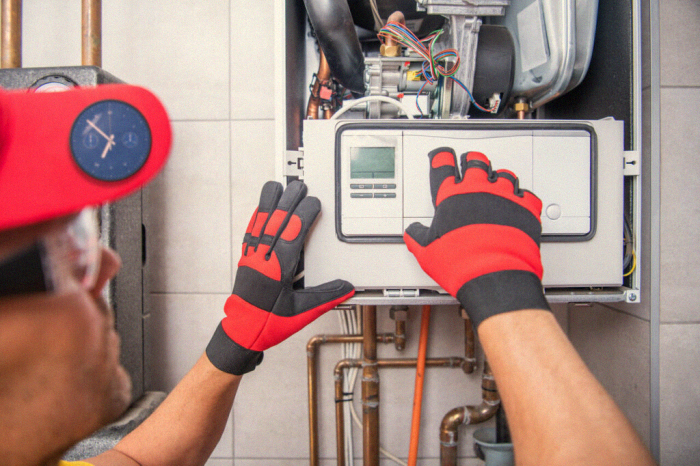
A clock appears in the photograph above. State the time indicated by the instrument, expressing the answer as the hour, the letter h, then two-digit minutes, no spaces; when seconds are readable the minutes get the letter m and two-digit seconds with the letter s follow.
6h52
